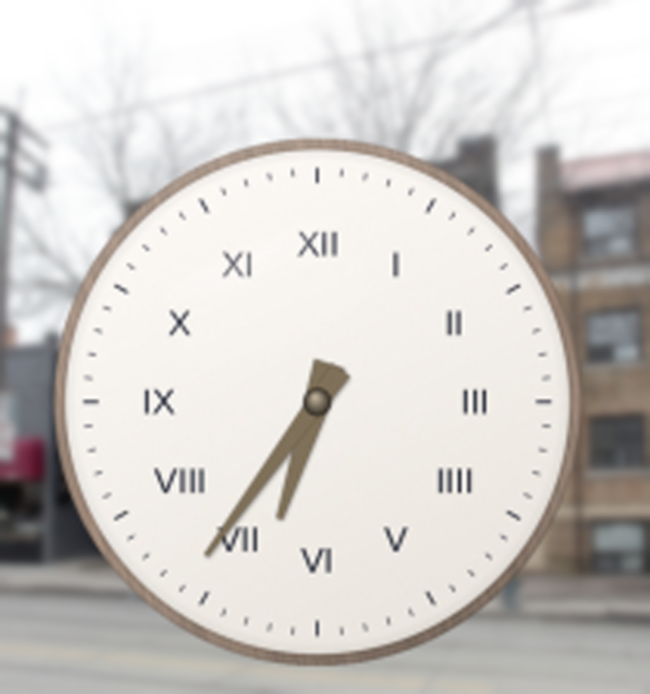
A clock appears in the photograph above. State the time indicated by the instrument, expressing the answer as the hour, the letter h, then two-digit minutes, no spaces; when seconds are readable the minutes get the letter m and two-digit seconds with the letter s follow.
6h36
